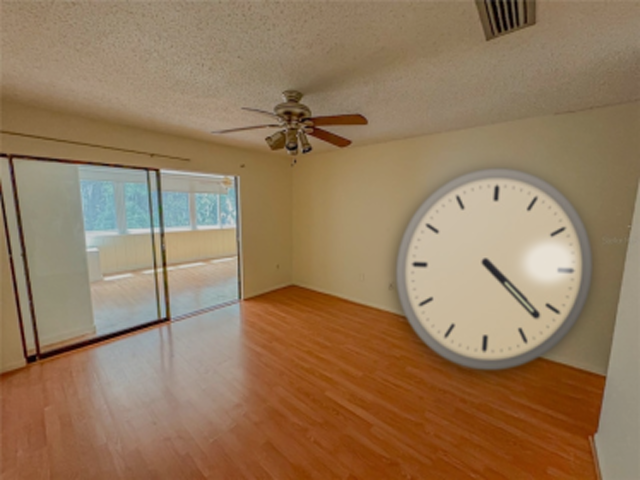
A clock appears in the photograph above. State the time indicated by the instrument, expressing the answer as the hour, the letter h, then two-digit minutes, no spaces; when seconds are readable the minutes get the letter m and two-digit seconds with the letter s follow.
4h22
